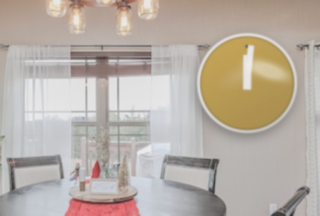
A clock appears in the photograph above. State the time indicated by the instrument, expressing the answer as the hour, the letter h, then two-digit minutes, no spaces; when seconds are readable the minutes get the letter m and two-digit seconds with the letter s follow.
12h01
